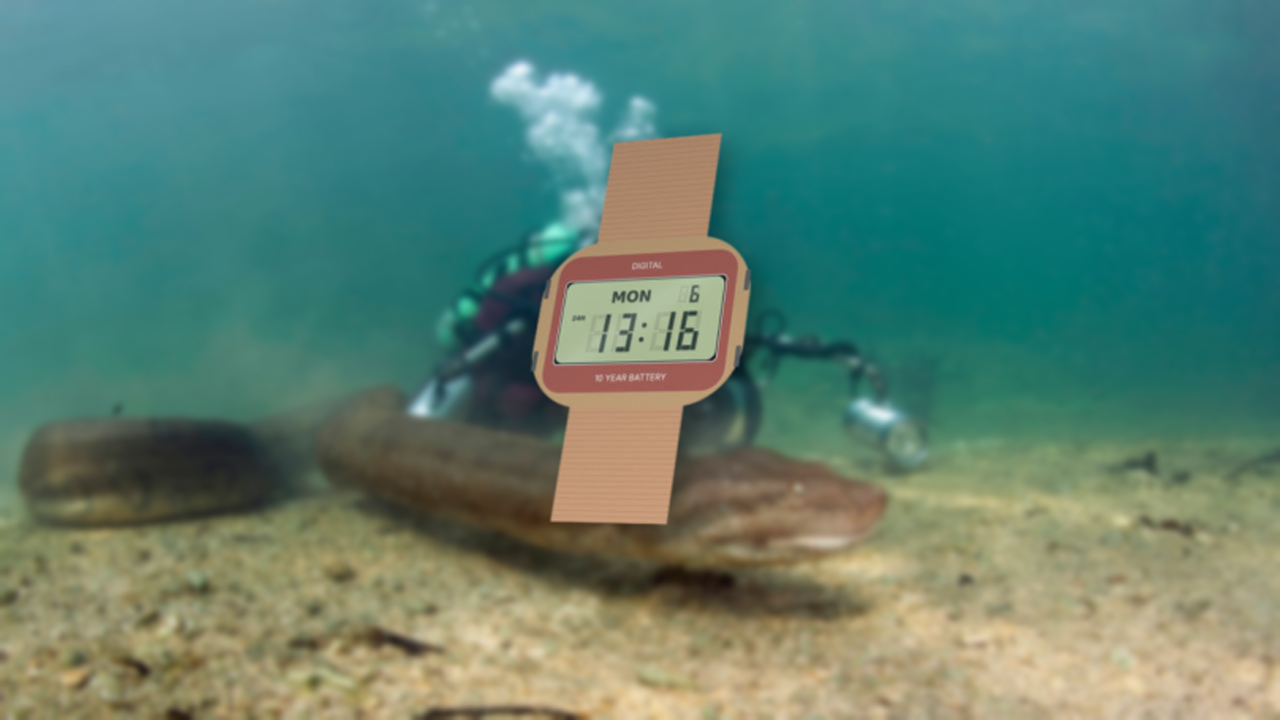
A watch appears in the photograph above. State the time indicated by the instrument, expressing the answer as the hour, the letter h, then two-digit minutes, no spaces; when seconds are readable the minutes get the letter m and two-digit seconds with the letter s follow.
13h16
